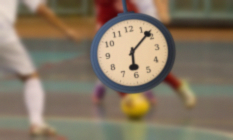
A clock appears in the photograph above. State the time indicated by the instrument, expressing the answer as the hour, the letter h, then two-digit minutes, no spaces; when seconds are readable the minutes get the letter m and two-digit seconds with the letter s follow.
6h08
